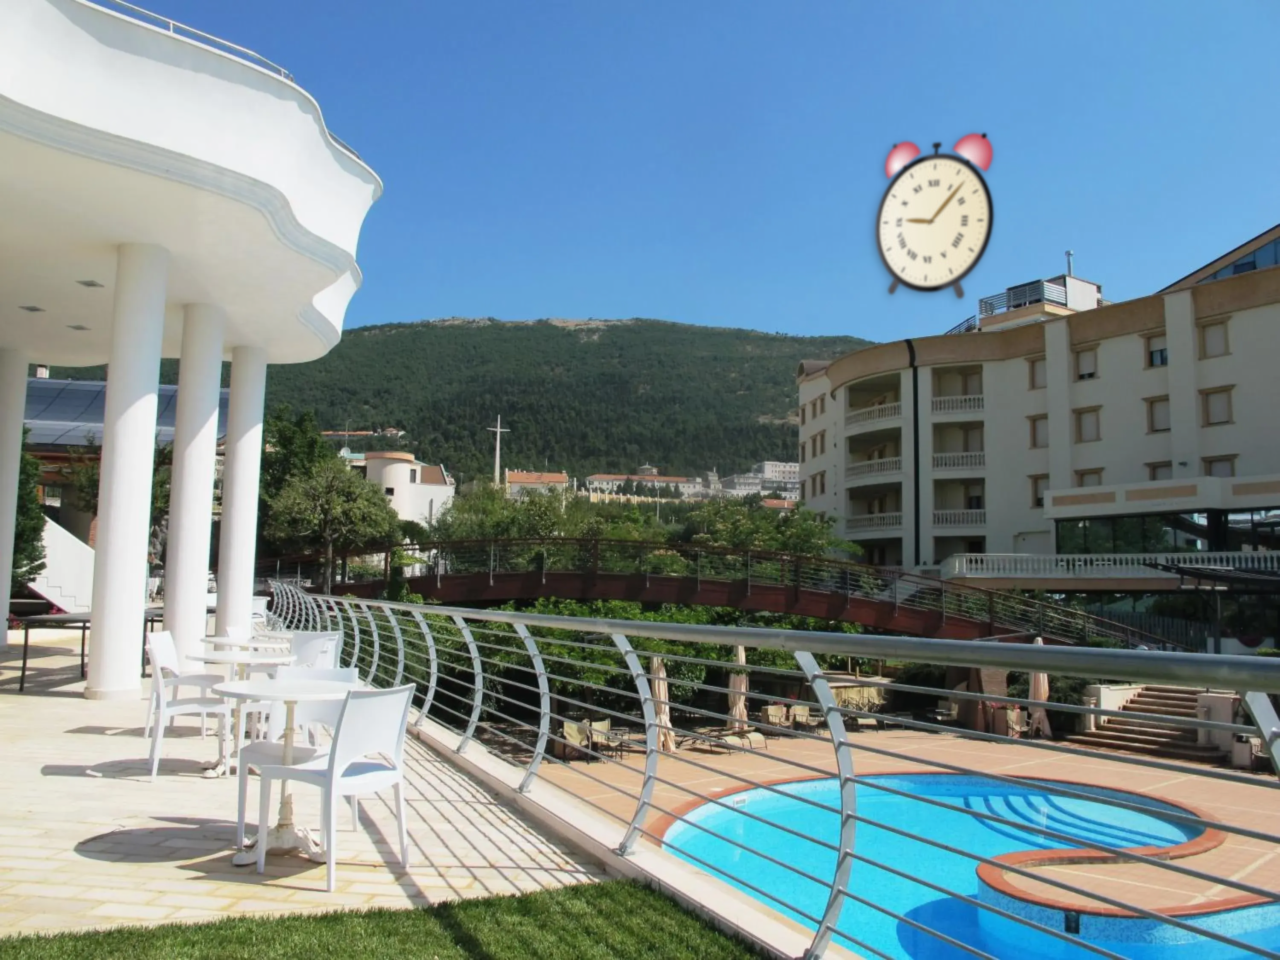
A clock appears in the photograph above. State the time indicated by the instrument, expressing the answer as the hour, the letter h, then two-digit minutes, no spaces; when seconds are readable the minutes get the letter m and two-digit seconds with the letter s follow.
9h07
